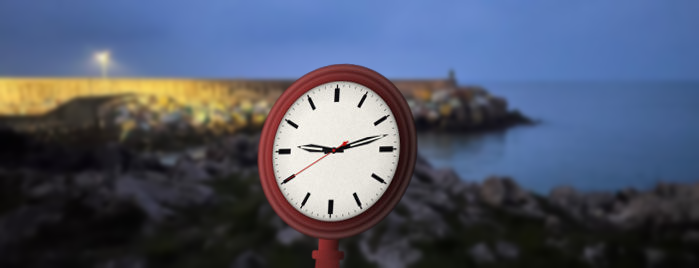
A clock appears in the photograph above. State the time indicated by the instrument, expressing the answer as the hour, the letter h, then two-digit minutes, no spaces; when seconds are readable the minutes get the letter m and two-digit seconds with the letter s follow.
9h12m40s
